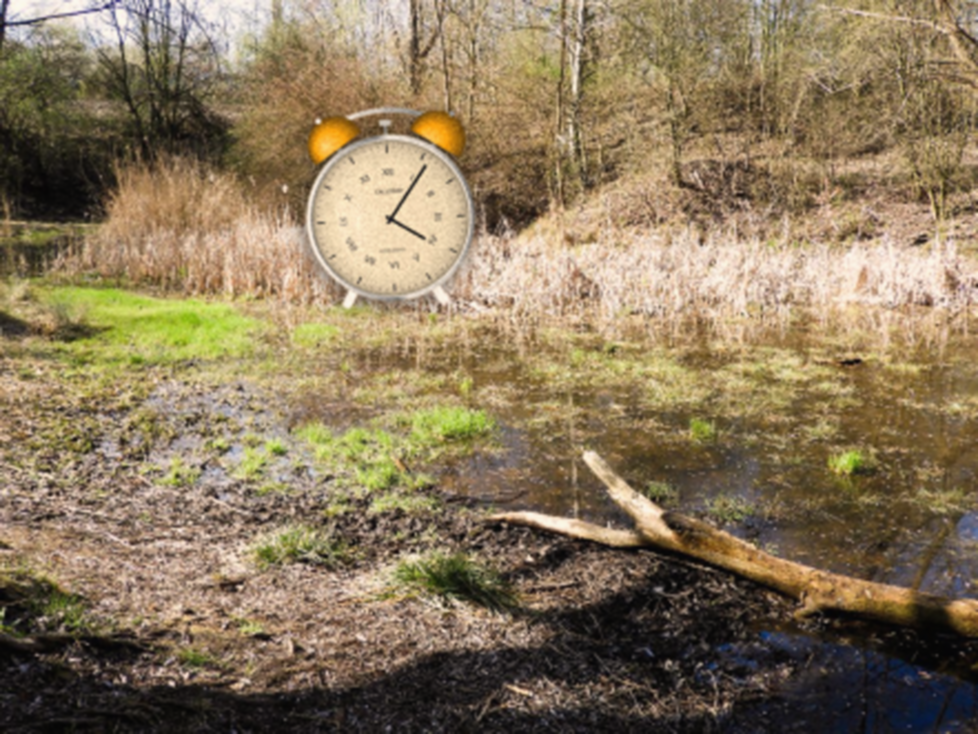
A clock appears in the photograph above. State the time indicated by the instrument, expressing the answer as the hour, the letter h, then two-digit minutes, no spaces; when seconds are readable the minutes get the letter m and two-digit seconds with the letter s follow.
4h06
